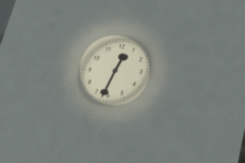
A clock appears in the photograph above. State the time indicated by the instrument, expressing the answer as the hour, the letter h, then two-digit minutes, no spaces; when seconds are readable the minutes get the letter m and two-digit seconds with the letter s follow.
12h32
